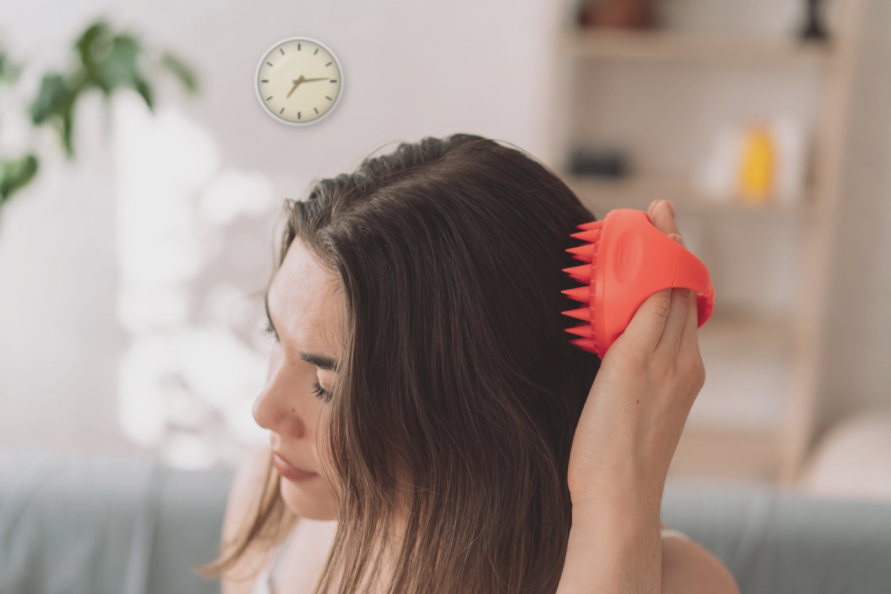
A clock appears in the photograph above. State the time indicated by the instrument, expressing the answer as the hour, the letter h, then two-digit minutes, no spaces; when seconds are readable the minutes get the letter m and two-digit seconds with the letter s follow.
7h14
